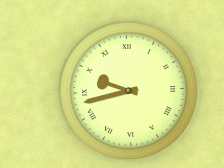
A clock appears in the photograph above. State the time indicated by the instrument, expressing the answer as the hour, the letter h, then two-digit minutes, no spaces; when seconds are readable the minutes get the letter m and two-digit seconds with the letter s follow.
9h43
